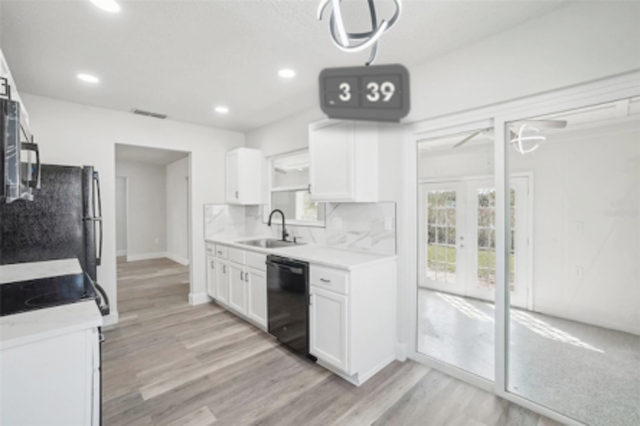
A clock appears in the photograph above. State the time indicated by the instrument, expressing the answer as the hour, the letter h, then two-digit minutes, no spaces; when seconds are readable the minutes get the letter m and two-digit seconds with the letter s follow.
3h39
